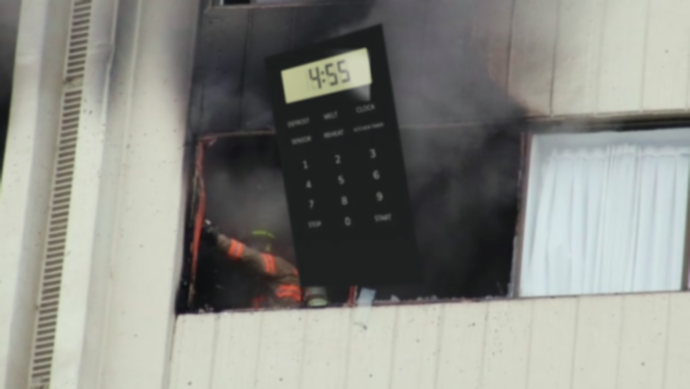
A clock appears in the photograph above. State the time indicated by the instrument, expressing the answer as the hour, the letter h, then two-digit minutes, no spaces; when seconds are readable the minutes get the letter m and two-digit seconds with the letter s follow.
4h55
